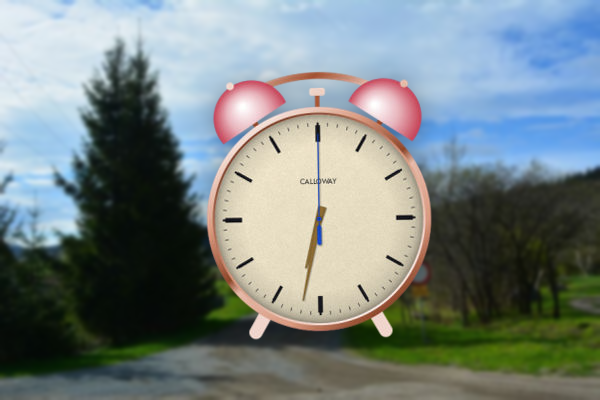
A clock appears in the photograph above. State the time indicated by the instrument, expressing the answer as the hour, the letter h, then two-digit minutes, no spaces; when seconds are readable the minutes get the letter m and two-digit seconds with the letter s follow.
6h32m00s
